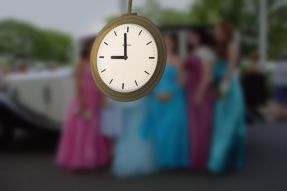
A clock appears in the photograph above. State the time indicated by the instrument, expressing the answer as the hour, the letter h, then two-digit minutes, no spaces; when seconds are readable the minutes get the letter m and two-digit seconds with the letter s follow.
8h59
